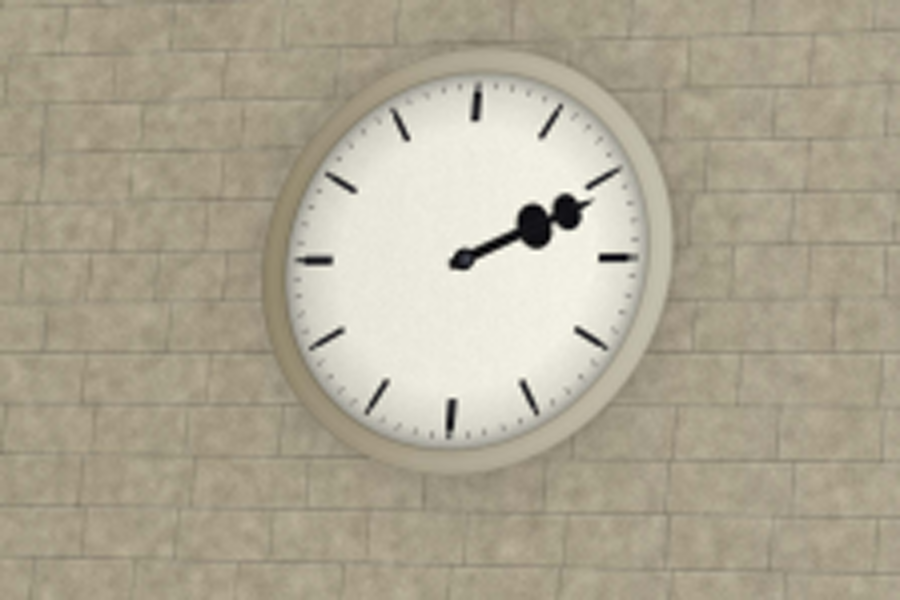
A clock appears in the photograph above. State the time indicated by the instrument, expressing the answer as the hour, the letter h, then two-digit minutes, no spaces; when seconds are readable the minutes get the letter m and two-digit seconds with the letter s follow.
2h11
